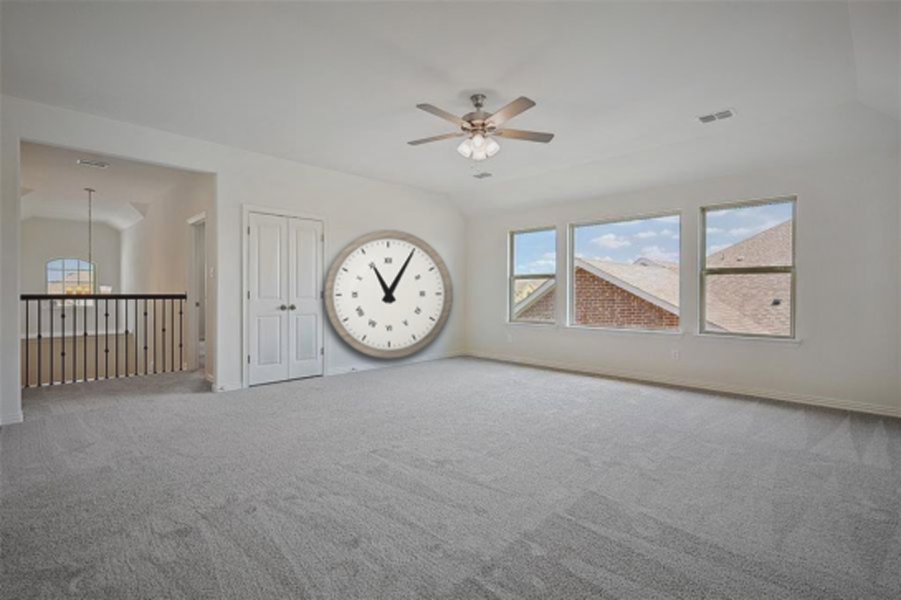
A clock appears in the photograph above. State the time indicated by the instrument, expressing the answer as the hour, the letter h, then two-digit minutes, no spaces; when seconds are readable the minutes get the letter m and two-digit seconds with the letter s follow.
11h05
